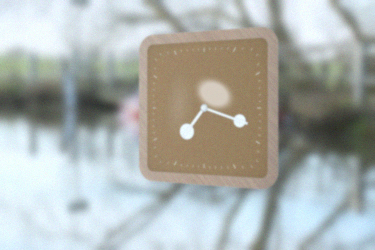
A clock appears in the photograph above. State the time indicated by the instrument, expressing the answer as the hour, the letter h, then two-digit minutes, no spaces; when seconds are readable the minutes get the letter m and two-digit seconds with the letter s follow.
7h18
